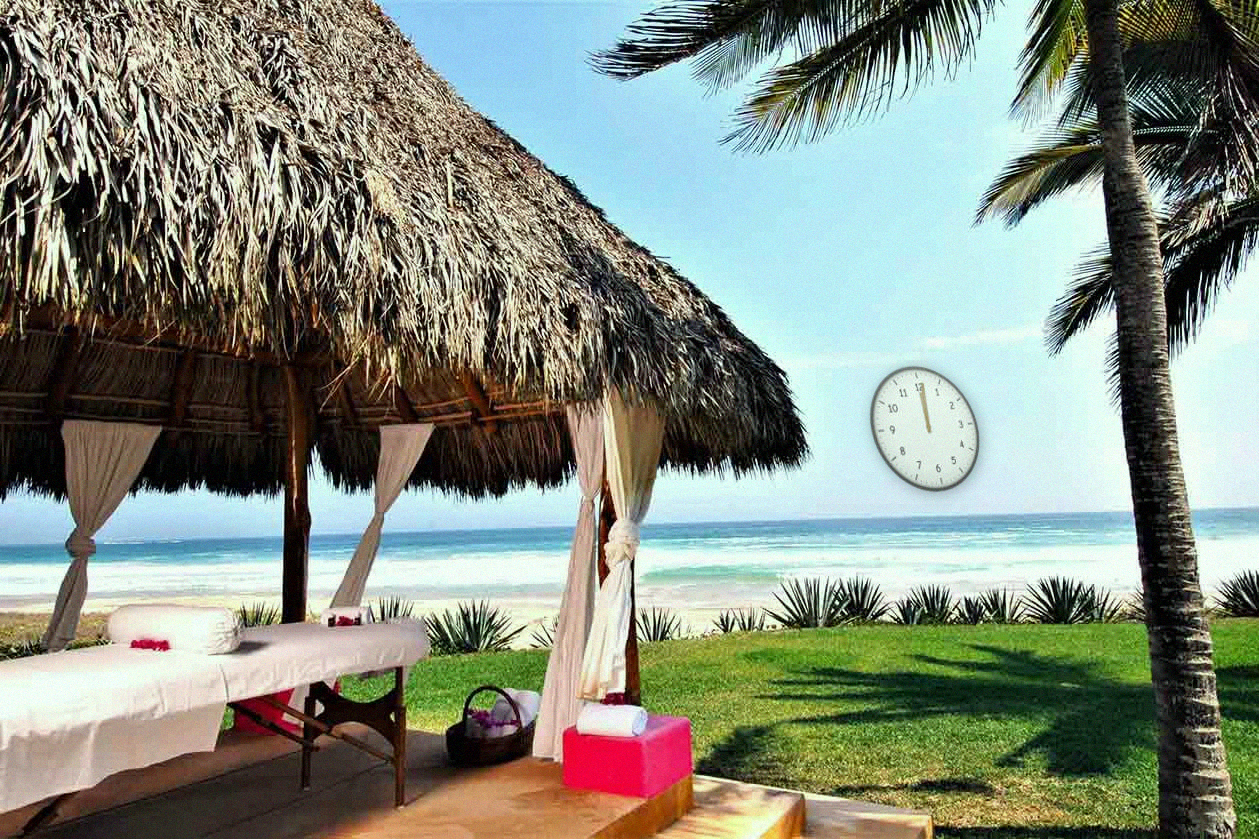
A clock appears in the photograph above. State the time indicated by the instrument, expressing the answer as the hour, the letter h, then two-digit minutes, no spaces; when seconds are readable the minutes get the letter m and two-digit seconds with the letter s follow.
12h01
